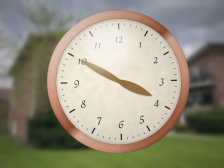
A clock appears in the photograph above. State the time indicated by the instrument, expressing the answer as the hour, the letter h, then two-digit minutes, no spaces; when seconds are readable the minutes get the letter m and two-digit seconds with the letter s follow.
3h50
